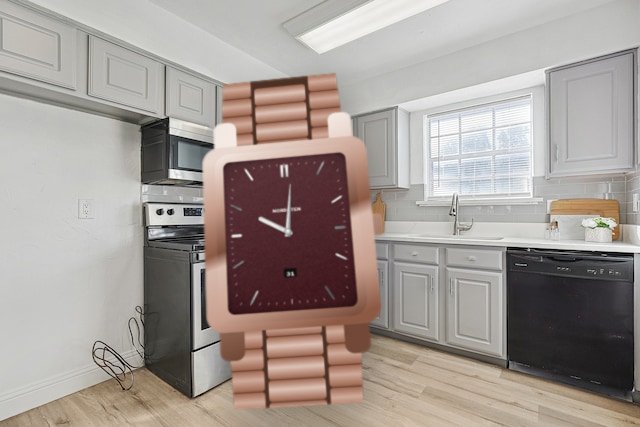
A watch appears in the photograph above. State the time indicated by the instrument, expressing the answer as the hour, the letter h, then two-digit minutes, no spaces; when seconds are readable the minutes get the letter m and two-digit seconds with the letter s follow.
10h01
